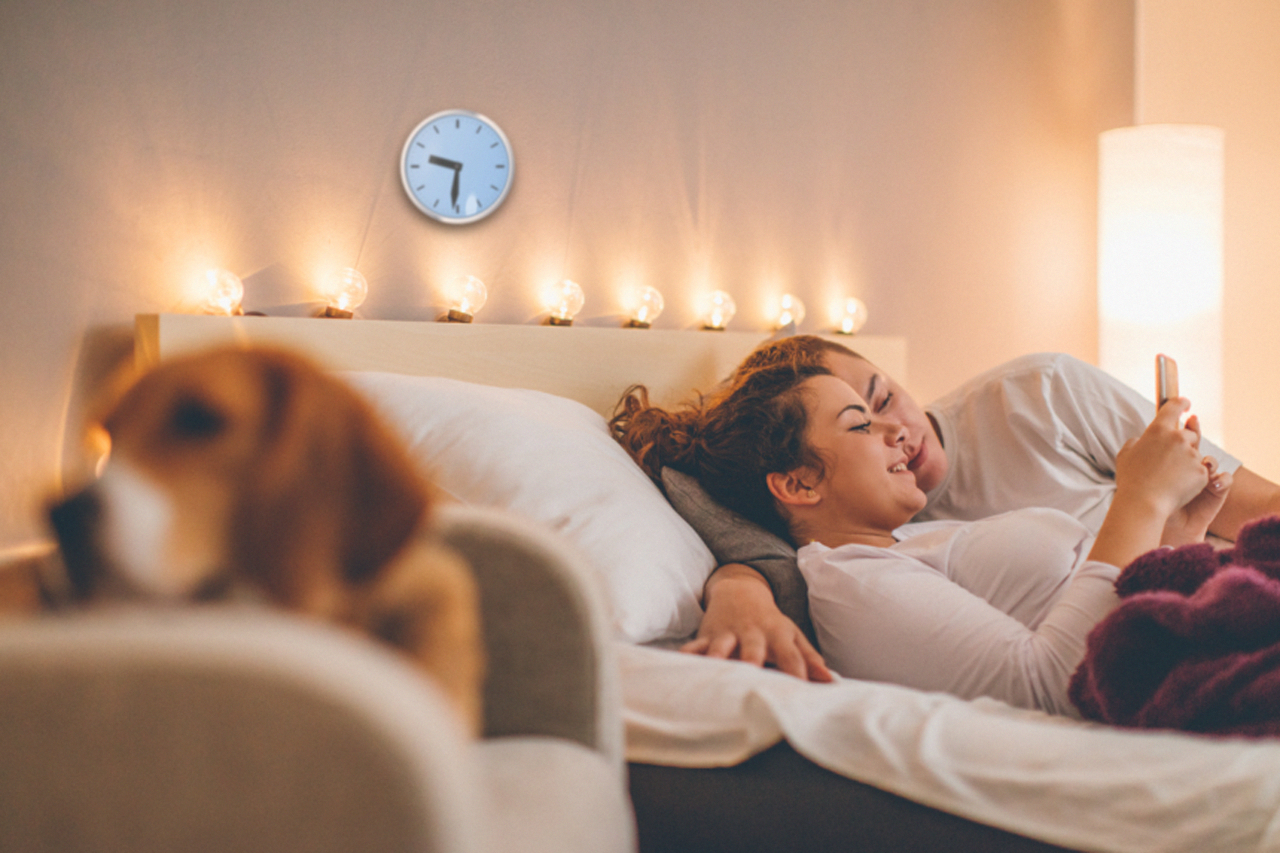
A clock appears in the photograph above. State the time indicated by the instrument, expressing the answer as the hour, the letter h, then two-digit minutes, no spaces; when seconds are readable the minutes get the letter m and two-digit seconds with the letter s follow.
9h31
